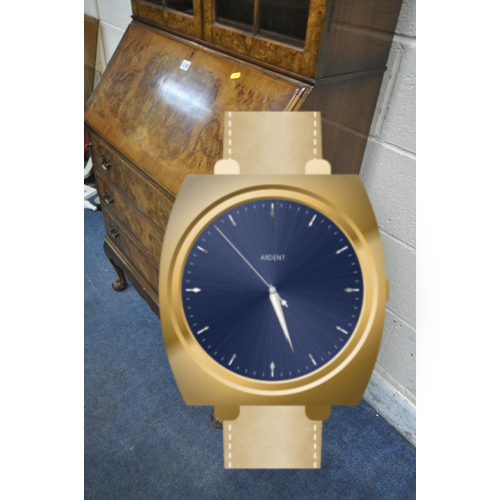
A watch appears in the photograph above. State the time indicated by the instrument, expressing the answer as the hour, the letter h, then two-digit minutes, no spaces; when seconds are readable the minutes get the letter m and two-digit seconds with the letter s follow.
5h26m53s
